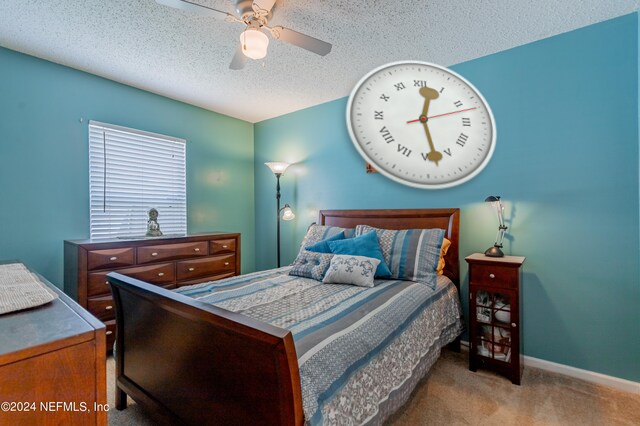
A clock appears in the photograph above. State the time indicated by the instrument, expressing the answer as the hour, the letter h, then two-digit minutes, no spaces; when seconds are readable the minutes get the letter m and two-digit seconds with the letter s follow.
12h28m12s
